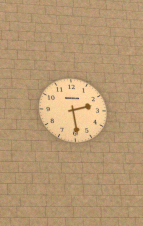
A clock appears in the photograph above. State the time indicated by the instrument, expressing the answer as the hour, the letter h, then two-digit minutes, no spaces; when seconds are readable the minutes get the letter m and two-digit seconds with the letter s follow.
2h29
